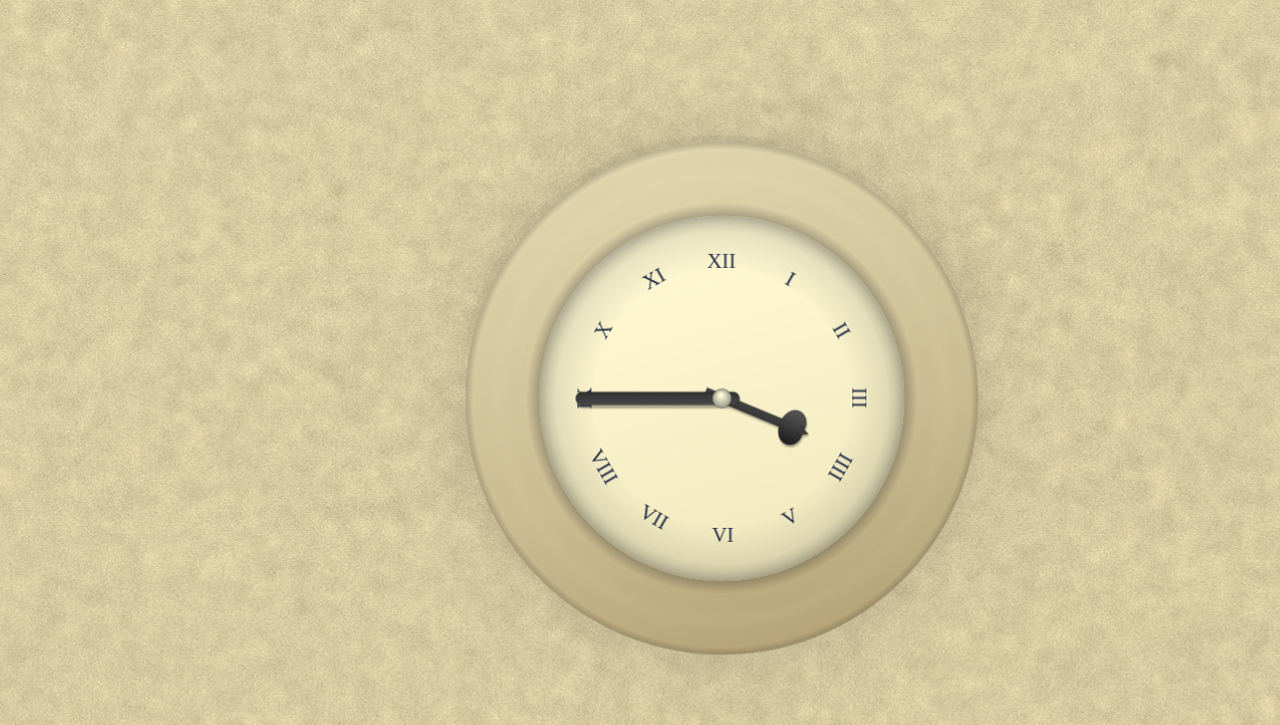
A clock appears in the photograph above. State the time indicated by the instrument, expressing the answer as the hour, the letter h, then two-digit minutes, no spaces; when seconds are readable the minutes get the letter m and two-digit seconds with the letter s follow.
3h45
